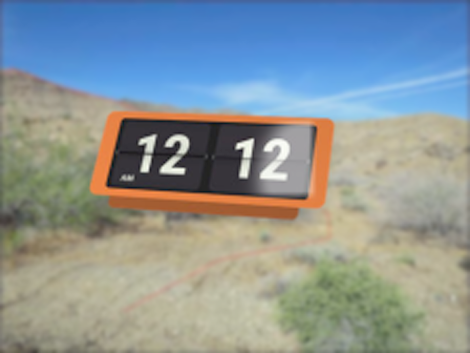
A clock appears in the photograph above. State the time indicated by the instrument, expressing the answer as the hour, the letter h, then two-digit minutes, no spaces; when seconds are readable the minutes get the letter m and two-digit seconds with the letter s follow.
12h12
